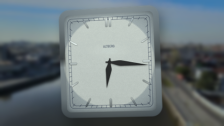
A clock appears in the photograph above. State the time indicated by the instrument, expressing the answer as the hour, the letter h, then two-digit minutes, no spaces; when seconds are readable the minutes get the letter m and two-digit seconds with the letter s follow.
6h16
